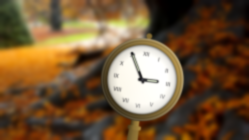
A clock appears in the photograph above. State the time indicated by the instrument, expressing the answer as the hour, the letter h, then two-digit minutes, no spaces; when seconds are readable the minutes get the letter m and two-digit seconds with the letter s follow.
2h55
